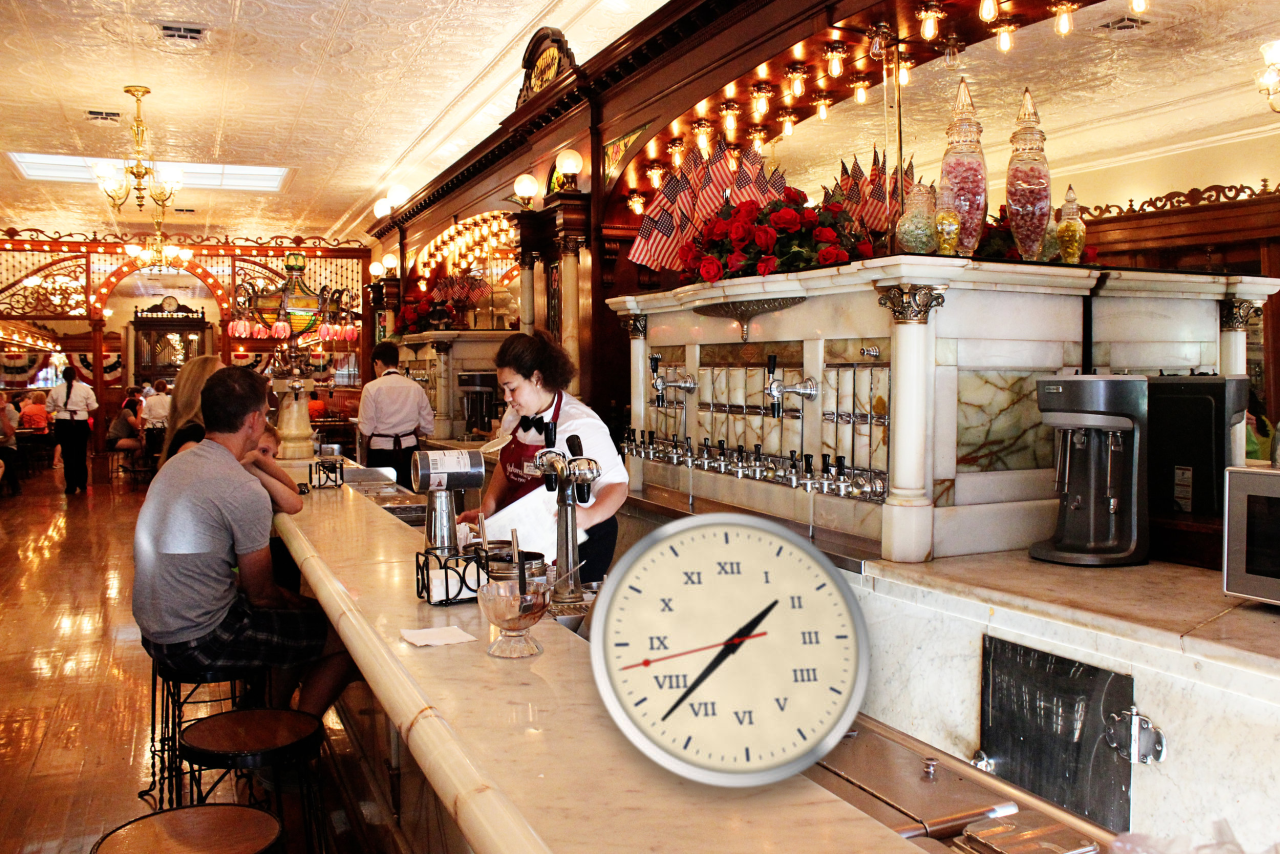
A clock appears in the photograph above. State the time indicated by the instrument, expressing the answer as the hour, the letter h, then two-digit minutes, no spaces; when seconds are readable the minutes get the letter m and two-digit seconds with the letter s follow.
1h37m43s
